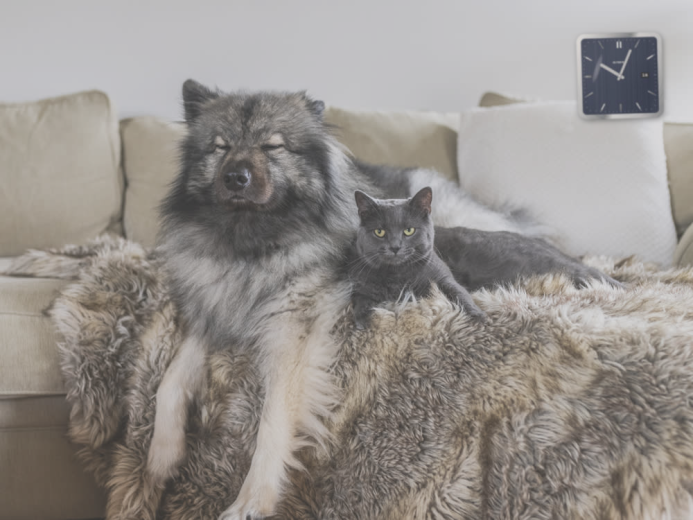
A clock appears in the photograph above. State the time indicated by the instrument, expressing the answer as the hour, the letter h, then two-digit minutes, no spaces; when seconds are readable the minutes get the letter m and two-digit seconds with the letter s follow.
10h04
